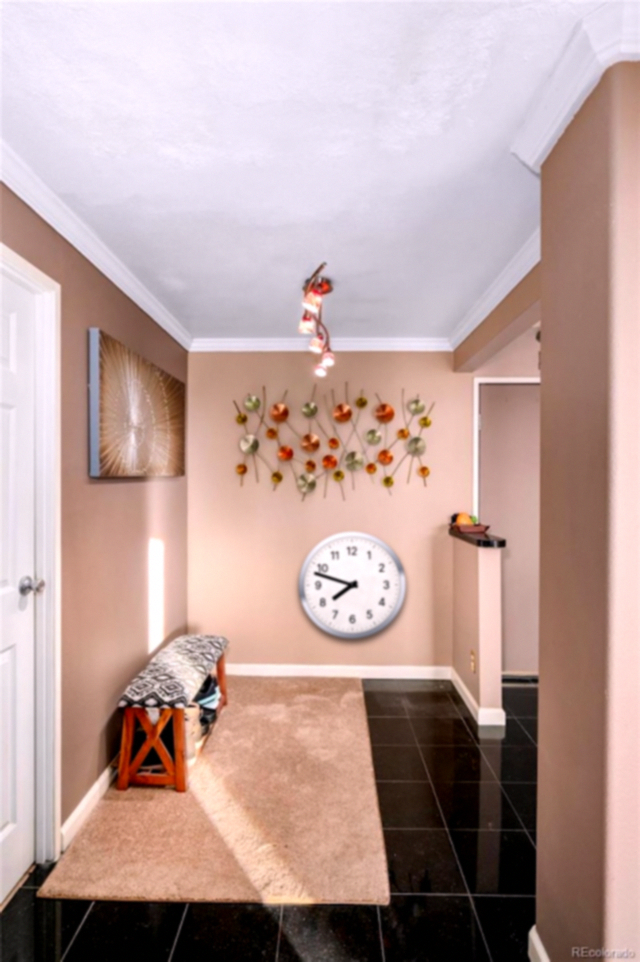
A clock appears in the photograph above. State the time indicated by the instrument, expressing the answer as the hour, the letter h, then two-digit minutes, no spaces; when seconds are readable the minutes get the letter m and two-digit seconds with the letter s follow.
7h48
